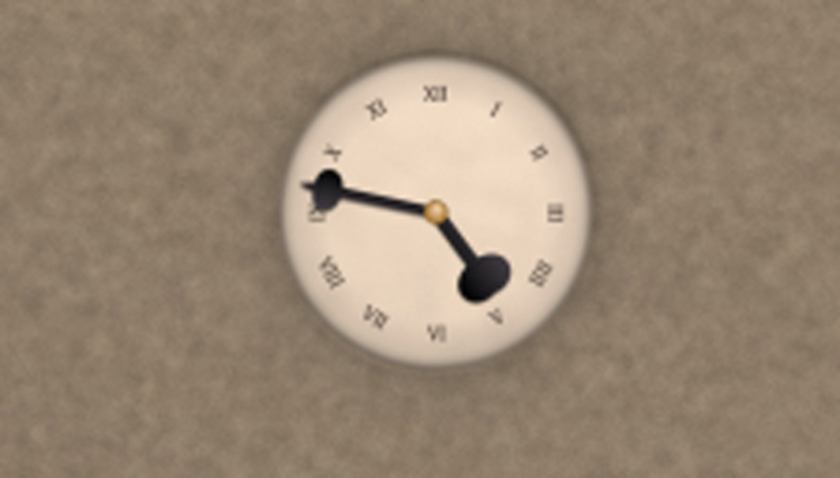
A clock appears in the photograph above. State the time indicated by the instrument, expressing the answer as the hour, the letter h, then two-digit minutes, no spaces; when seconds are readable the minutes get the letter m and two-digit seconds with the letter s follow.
4h47
